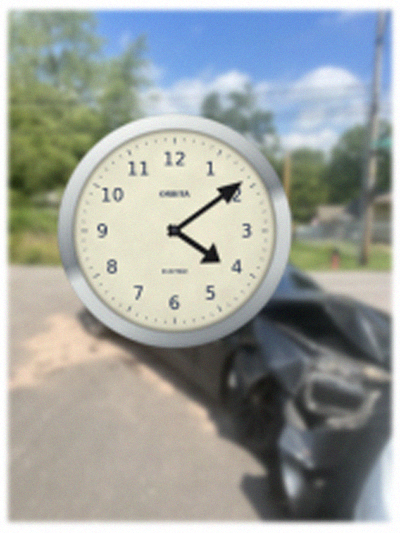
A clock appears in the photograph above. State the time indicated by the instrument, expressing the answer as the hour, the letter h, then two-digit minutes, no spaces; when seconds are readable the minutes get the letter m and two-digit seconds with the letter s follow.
4h09
